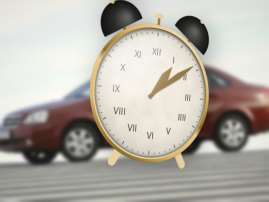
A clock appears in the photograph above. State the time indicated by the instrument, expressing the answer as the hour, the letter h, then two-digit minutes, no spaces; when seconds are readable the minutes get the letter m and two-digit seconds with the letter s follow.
1h09
